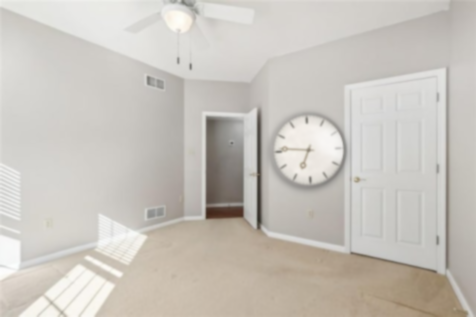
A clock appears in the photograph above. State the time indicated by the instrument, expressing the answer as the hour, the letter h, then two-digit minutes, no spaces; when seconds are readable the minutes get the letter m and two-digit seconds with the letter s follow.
6h46
